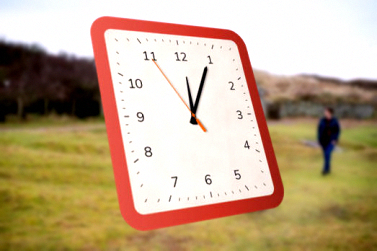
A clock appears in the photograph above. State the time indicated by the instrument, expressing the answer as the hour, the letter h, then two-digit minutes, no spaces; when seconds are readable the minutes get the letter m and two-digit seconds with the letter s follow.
12h04m55s
